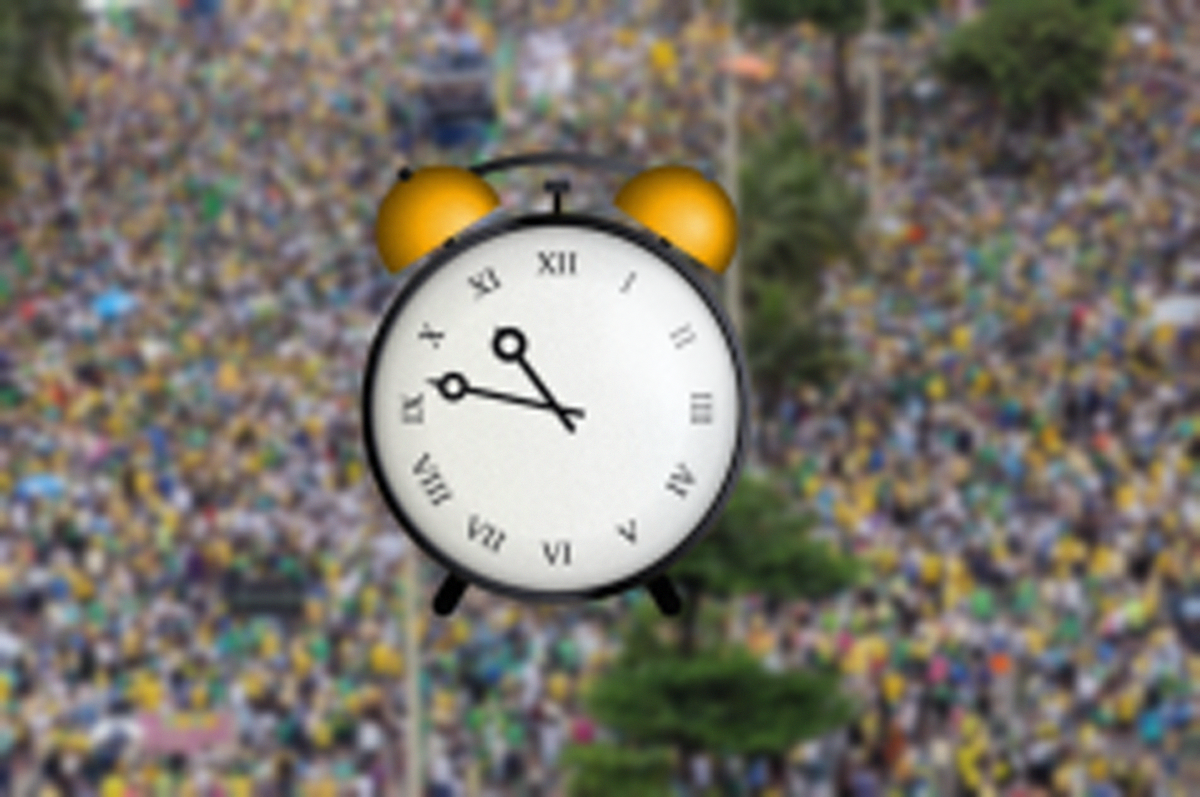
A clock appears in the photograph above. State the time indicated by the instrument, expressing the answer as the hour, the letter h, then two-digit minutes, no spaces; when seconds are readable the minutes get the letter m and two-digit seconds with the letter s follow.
10h47
